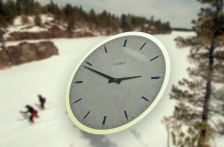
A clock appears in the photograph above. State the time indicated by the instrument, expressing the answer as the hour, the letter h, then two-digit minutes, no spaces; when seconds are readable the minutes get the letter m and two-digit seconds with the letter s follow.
2h49
